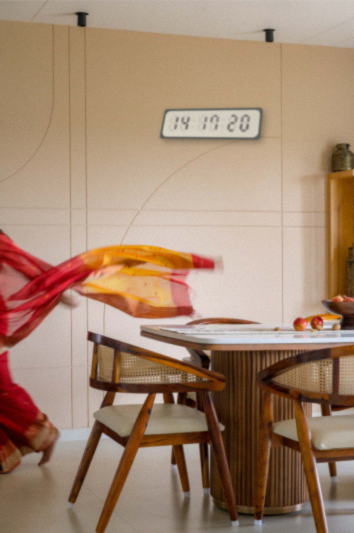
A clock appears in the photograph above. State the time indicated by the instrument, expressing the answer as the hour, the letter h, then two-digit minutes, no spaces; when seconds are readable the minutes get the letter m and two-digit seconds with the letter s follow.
14h17m20s
